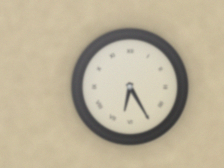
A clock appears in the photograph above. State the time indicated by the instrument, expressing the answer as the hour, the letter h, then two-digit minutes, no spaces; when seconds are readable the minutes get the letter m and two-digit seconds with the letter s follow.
6h25
